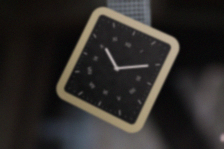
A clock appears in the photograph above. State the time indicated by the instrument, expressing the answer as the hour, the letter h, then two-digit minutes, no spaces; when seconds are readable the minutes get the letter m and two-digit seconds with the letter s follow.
10h10
